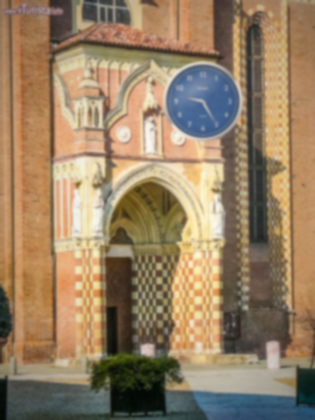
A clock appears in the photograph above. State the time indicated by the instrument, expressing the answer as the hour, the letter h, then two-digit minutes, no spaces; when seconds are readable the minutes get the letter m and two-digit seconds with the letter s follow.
9h25
